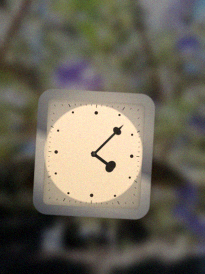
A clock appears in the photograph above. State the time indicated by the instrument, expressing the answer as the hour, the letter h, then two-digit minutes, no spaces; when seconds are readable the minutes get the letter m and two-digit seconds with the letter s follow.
4h07
